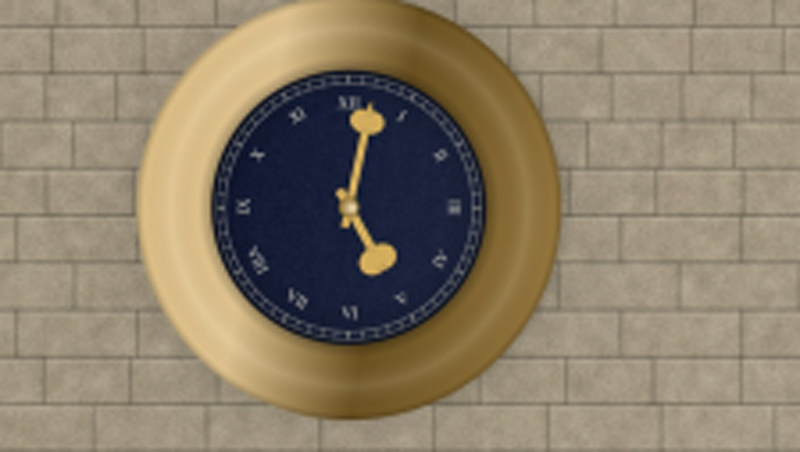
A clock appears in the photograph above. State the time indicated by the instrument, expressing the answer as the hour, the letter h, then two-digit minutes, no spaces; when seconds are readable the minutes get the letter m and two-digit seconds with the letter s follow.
5h02
